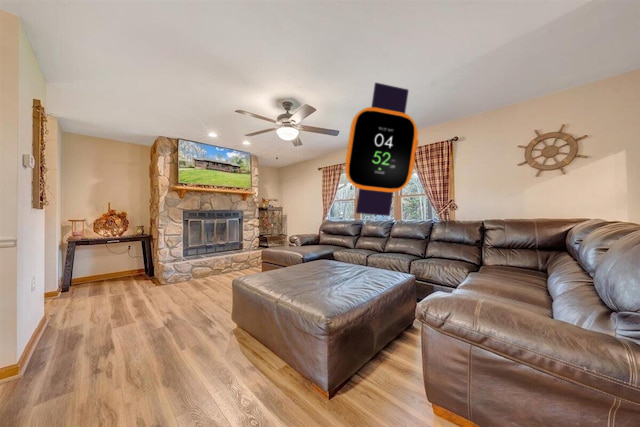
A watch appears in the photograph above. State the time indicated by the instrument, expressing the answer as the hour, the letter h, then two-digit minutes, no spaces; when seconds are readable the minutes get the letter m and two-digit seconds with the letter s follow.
4h52
